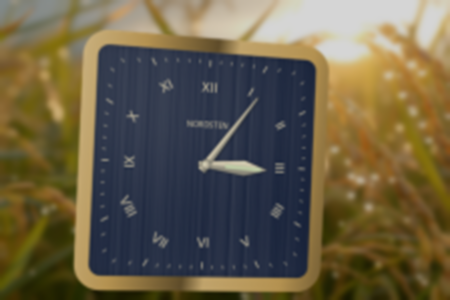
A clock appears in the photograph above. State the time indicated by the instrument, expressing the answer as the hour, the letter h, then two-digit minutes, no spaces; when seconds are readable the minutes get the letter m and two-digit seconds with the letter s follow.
3h06
